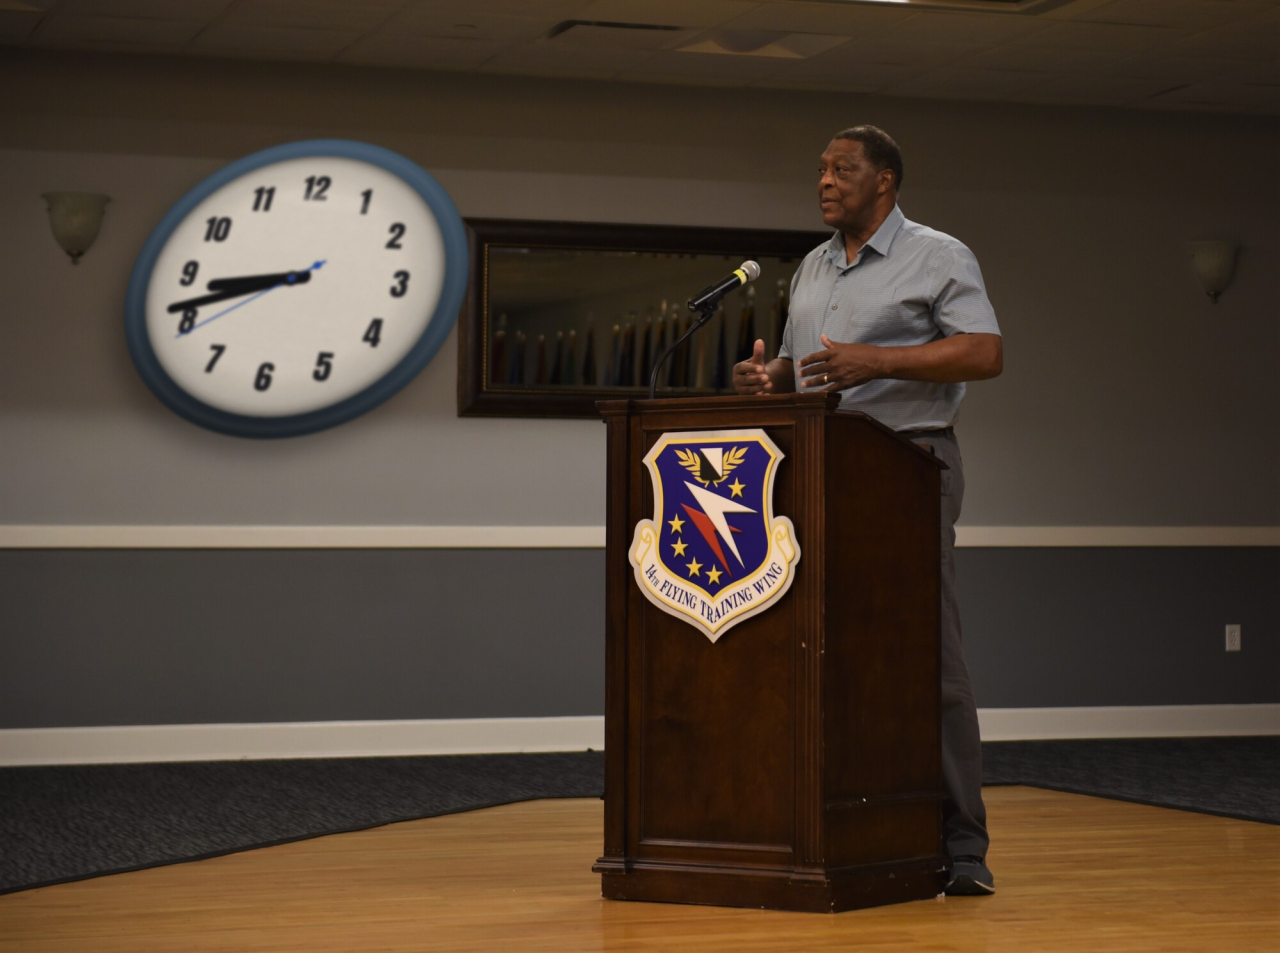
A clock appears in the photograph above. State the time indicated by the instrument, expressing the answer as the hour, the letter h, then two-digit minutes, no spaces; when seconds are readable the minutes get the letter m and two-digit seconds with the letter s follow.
8h41m39s
